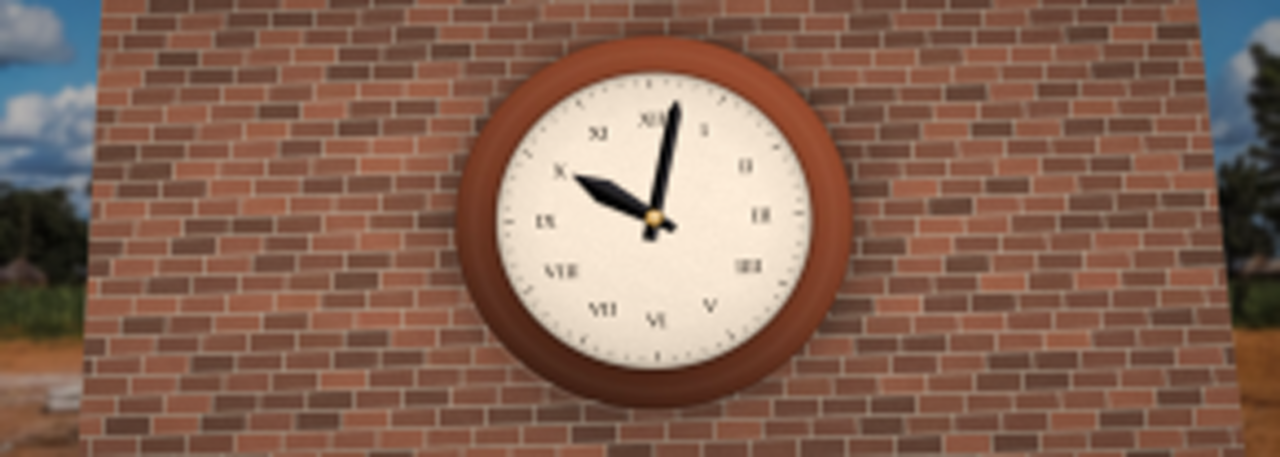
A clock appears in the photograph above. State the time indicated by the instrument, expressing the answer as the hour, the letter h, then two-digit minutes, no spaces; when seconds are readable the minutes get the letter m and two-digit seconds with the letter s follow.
10h02
